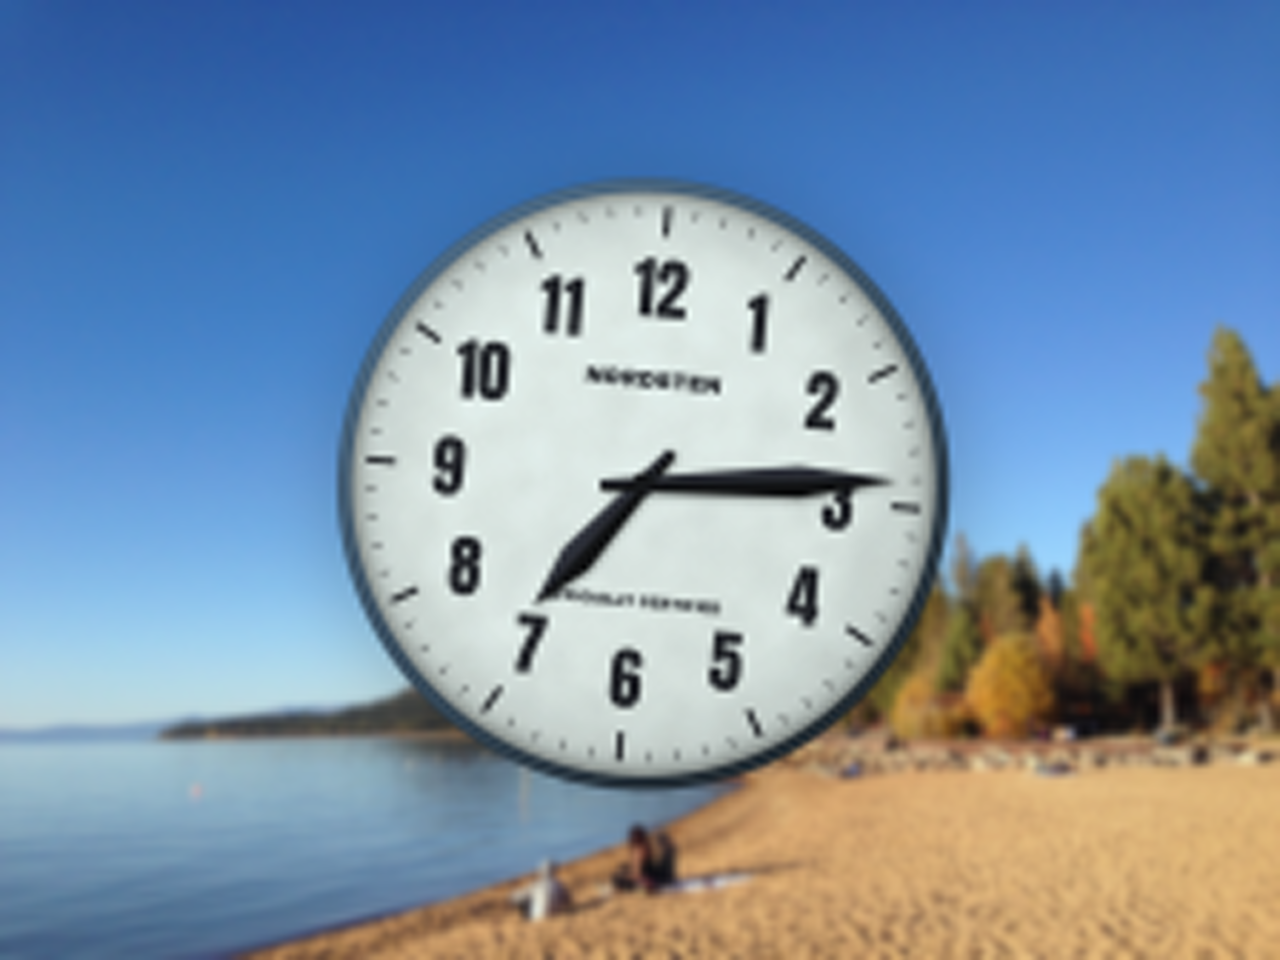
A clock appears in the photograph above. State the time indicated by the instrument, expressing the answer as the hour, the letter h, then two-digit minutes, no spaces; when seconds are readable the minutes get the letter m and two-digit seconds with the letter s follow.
7h14
